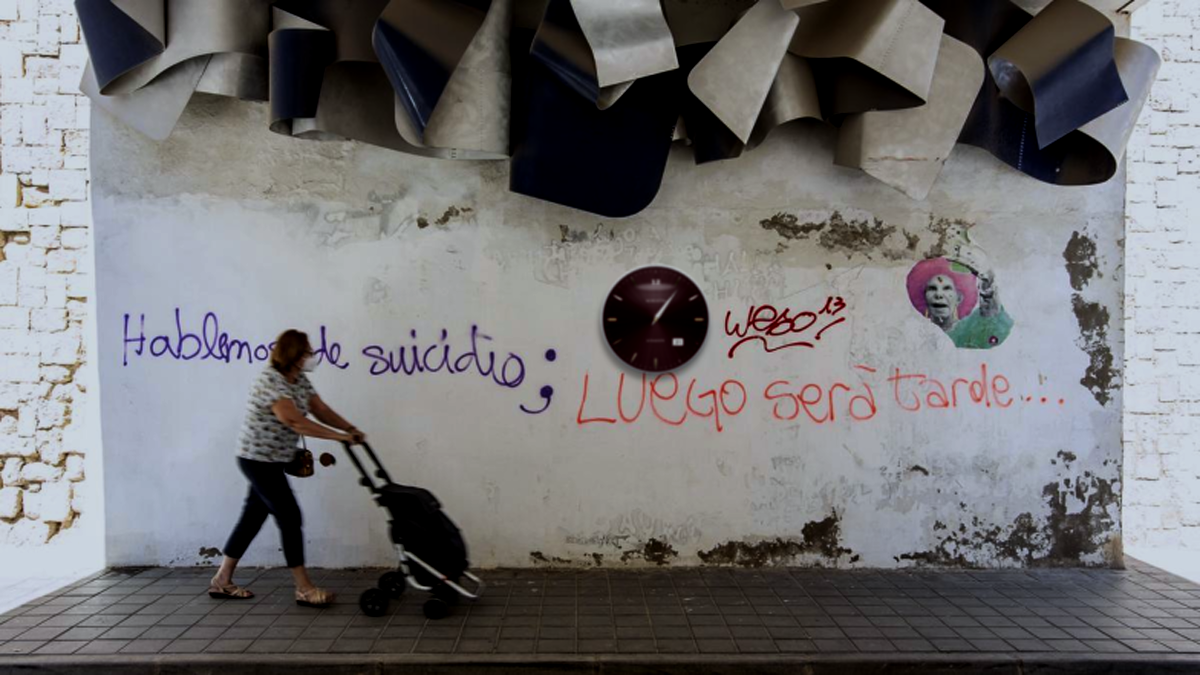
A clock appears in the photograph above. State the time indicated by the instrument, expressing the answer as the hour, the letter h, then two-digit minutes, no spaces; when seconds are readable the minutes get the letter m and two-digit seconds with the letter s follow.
1h06
